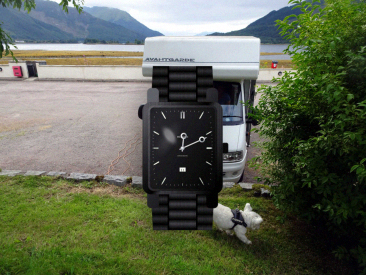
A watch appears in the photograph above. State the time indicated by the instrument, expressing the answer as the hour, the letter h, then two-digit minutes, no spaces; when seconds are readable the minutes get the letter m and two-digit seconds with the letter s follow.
12h11
